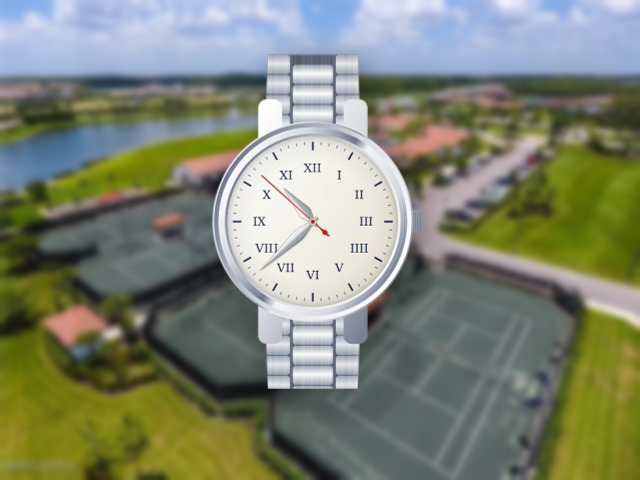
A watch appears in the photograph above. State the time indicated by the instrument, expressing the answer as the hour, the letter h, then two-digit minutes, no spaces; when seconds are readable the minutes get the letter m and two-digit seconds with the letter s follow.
10h37m52s
